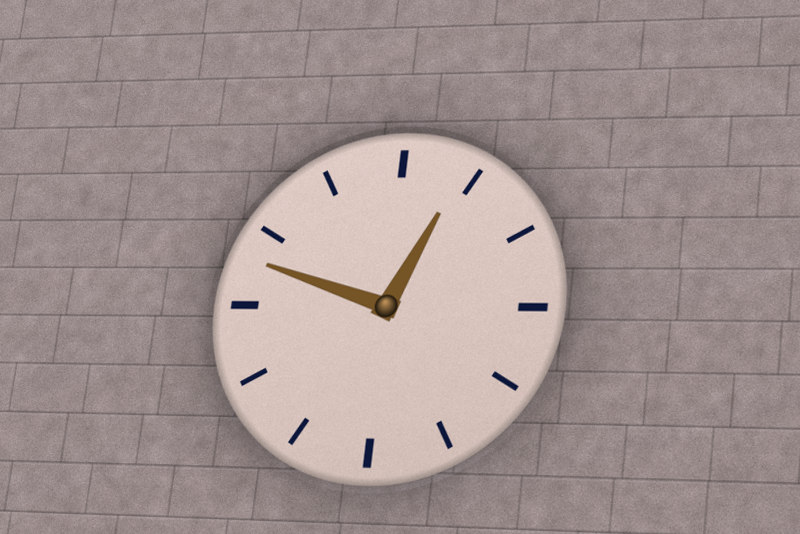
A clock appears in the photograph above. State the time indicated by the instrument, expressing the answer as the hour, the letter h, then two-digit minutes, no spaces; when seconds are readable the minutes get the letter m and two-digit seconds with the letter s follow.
12h48
